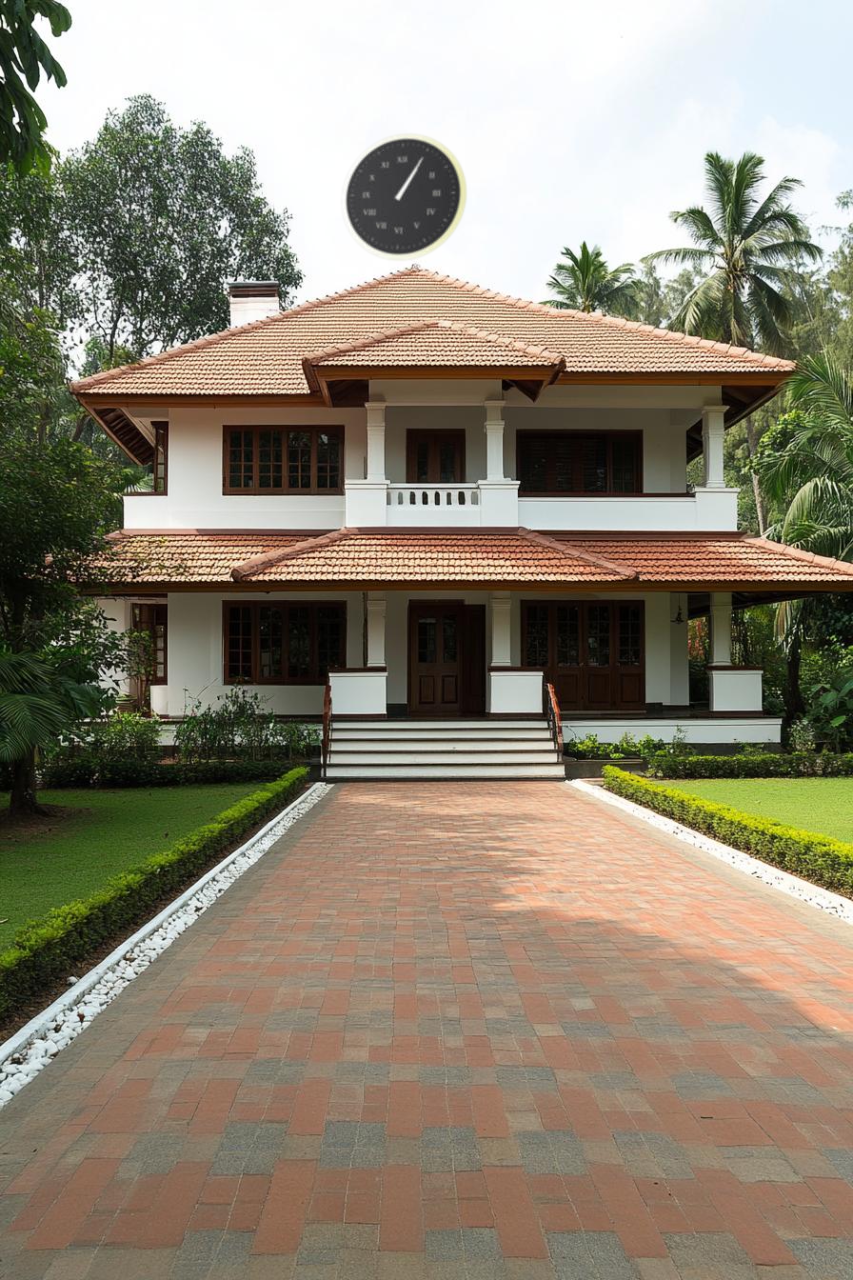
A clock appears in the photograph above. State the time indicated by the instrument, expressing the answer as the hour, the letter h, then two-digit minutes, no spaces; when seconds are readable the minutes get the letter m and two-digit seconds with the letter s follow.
1h05
